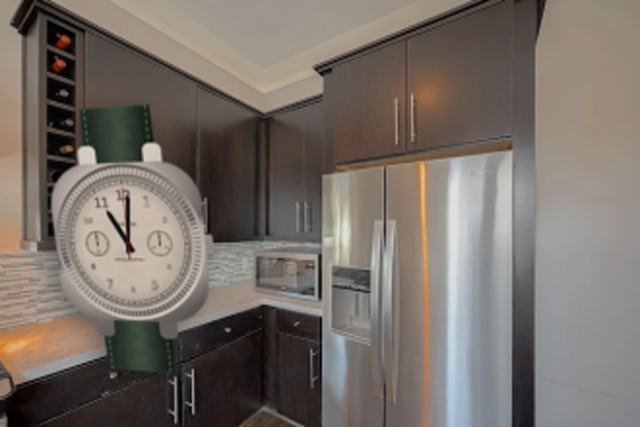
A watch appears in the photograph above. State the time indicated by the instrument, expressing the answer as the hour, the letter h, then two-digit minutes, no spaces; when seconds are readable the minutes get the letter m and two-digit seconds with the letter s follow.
11h01
